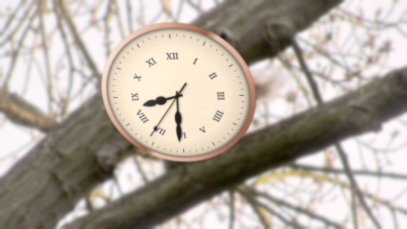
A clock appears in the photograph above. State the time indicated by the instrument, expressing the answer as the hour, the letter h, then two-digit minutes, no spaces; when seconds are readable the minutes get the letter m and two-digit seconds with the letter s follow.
8h30m36s
